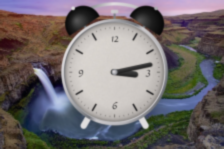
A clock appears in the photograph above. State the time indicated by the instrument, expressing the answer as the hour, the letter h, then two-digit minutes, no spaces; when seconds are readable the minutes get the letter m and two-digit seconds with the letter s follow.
3h13
